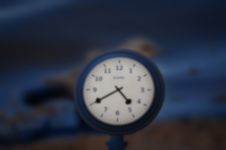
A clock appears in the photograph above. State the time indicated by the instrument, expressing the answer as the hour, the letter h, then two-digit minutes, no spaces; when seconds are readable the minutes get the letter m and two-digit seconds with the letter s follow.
4h40
